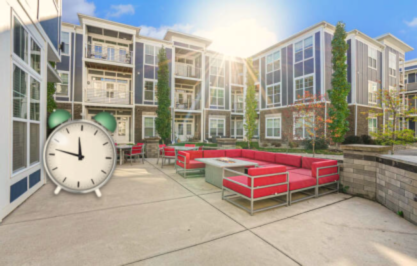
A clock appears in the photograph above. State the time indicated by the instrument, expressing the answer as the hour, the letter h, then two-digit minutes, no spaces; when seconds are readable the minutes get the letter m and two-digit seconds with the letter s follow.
11h47
